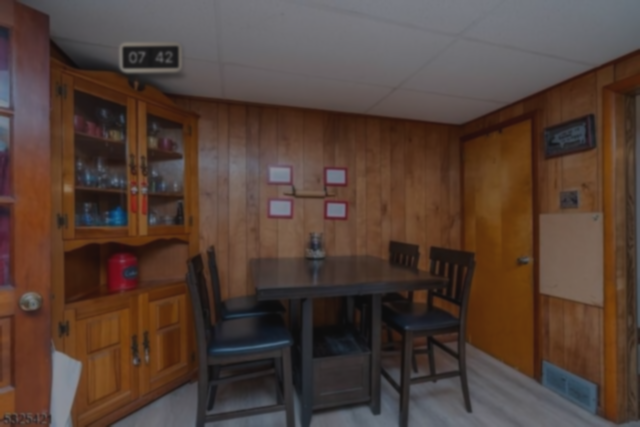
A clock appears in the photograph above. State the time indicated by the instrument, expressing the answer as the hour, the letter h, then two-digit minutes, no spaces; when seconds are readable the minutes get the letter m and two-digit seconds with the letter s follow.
7h42
